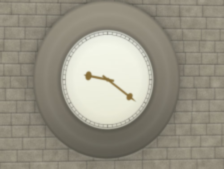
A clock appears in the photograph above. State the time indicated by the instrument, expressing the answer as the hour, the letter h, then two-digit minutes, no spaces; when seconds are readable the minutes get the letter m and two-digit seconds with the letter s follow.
9h21
